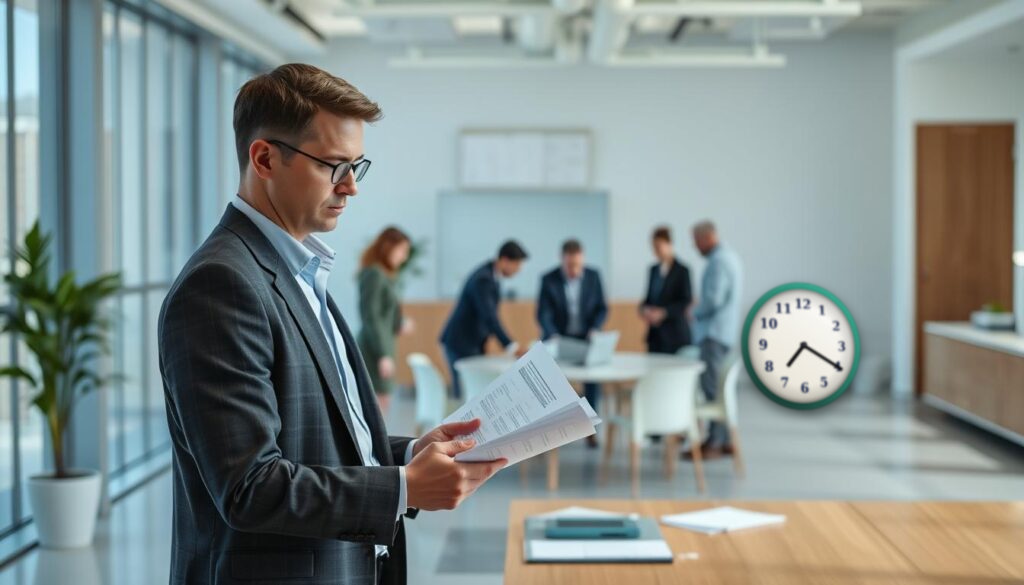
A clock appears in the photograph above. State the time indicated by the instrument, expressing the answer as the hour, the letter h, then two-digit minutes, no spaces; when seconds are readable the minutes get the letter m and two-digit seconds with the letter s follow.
7h20
